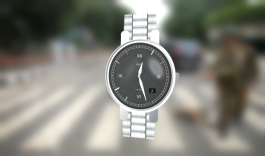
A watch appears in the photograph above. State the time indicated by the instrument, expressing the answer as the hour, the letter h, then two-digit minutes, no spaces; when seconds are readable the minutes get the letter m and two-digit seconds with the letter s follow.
12h27
